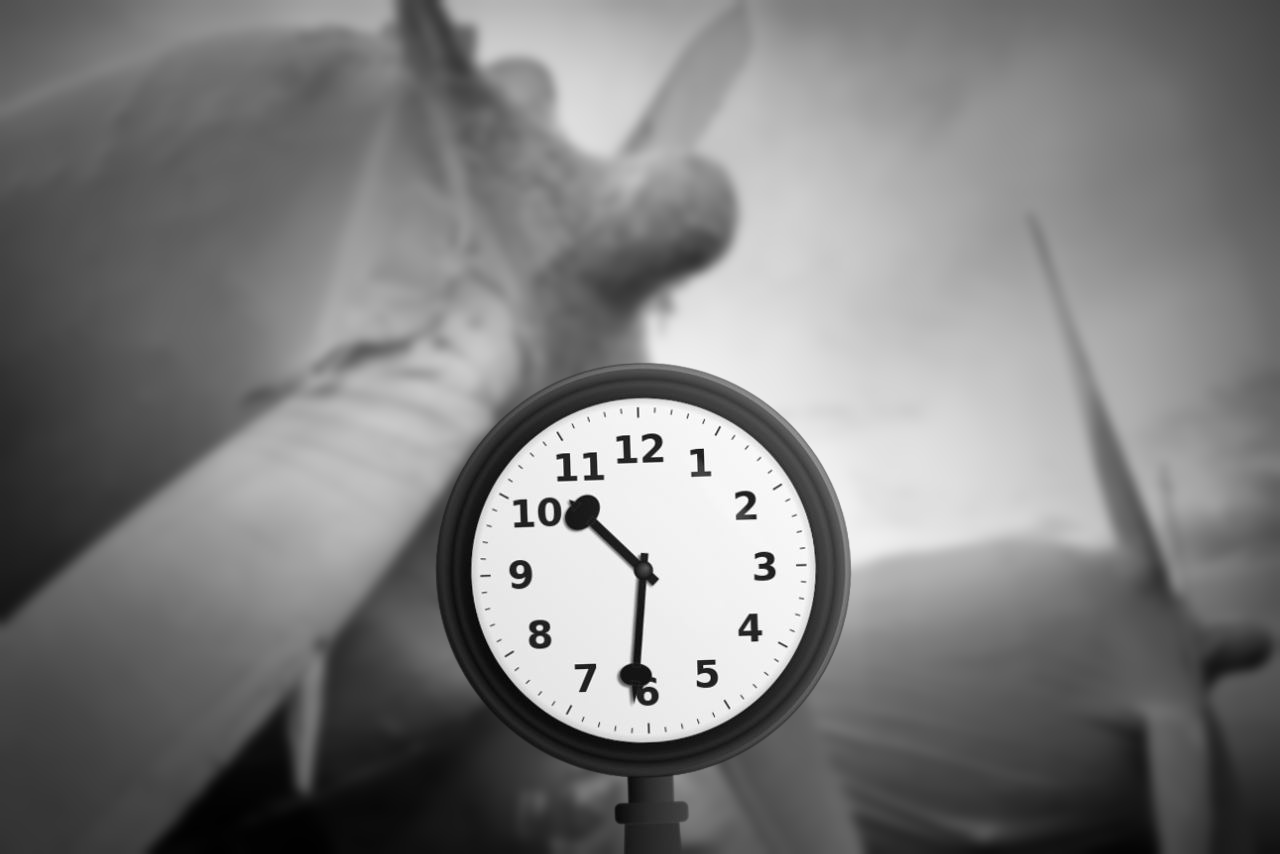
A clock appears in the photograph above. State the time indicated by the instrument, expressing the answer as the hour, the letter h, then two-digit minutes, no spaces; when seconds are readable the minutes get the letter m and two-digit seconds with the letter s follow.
10h31
